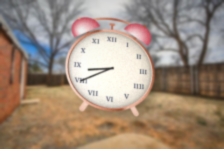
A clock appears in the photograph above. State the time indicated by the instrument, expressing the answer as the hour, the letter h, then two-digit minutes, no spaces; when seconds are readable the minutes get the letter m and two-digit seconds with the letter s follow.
8h40
